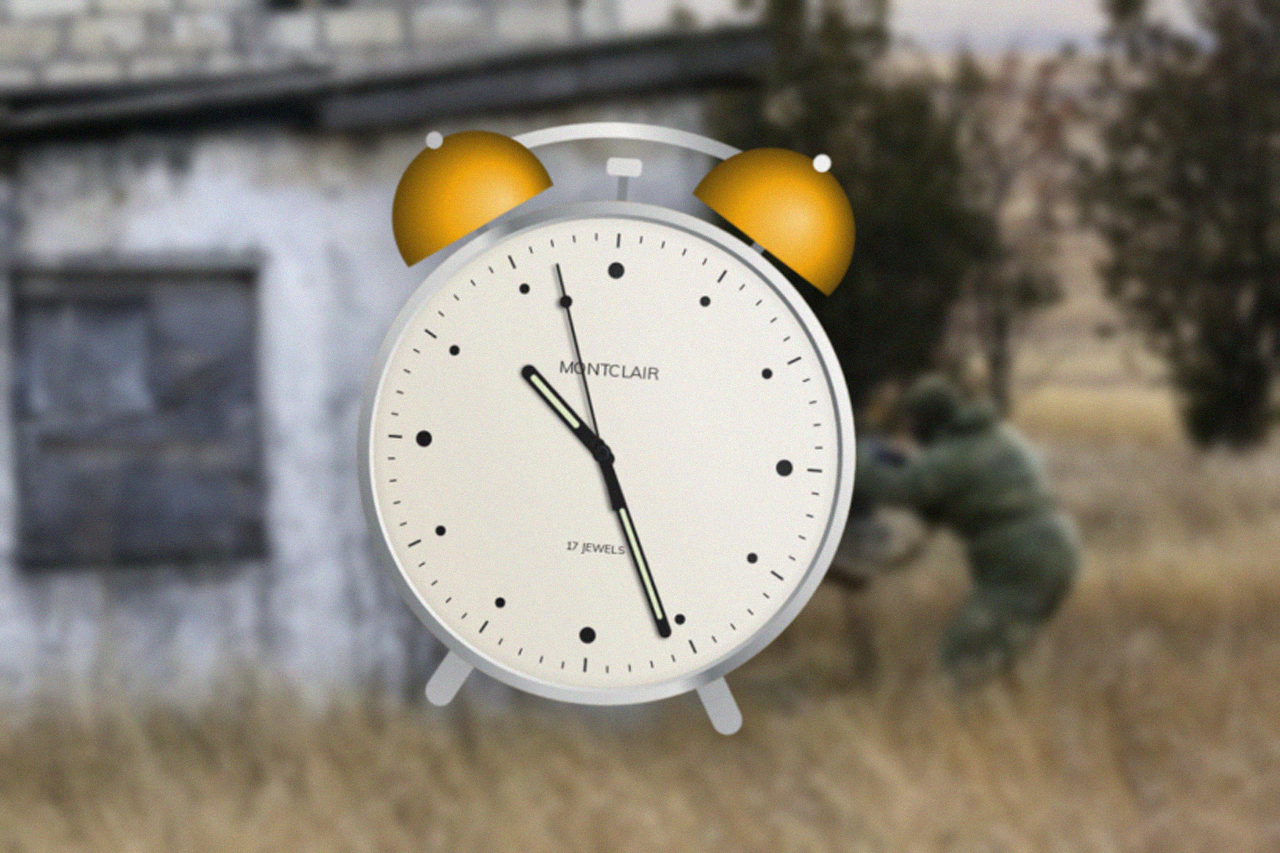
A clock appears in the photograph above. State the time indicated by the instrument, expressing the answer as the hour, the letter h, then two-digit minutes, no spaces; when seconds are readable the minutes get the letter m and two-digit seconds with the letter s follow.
10h25m57s
